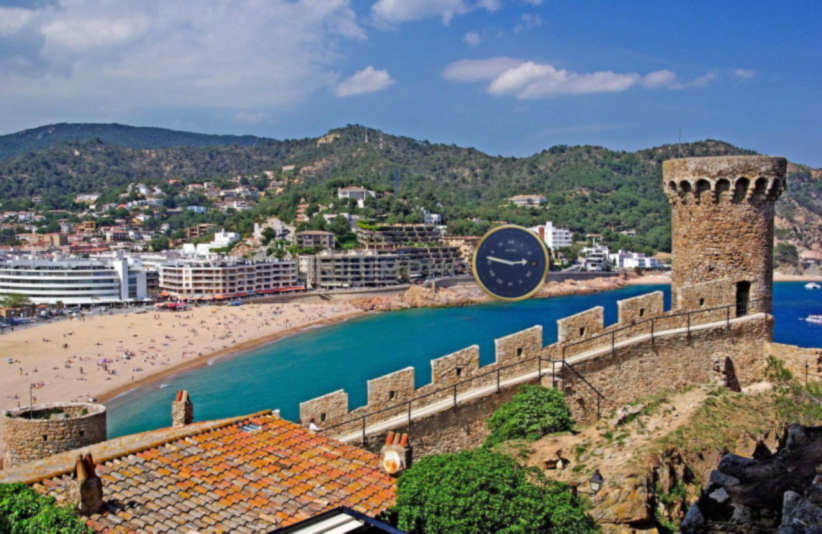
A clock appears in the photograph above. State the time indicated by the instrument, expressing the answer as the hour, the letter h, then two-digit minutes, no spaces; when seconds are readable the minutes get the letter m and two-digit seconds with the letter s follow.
2h47
